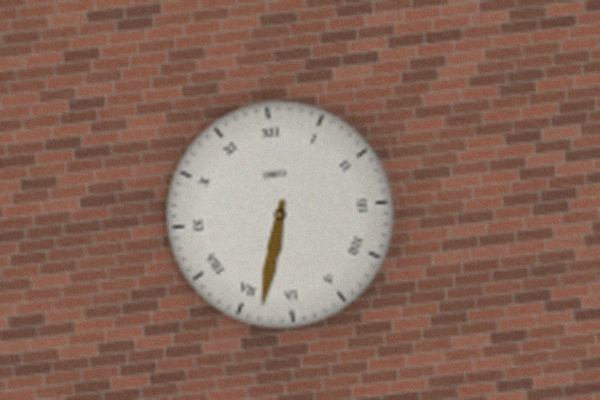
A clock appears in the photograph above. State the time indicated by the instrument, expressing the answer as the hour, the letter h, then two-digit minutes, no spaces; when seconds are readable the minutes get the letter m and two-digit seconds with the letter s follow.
6h33
